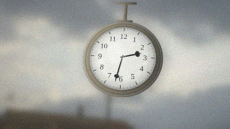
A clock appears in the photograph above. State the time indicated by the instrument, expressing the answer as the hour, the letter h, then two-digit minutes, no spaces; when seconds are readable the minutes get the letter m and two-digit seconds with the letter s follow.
2h32
